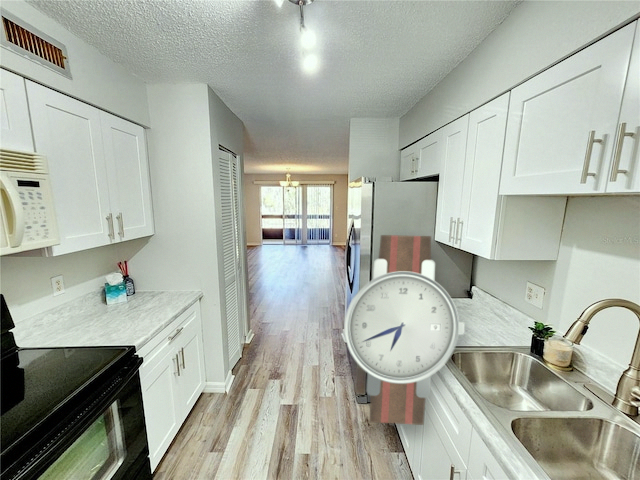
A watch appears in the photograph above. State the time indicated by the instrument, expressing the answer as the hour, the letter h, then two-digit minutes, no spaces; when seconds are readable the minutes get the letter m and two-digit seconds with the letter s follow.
6h41
